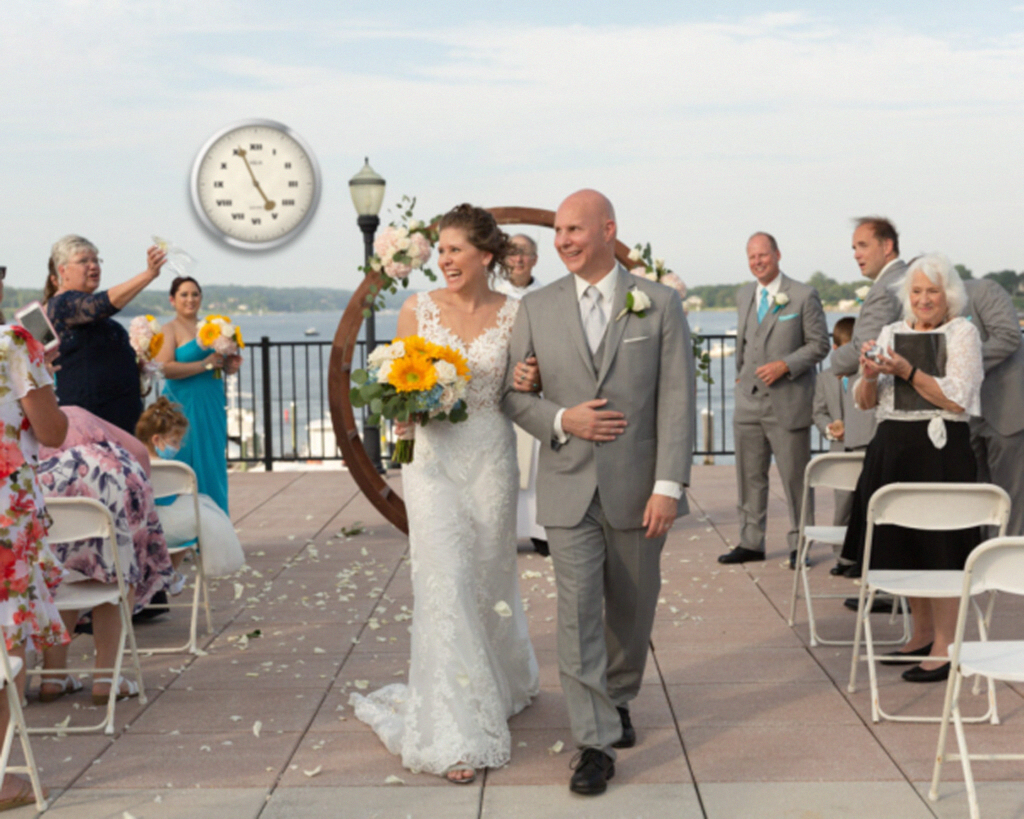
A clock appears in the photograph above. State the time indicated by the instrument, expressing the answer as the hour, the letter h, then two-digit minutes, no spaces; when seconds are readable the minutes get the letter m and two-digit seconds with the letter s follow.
4h56
